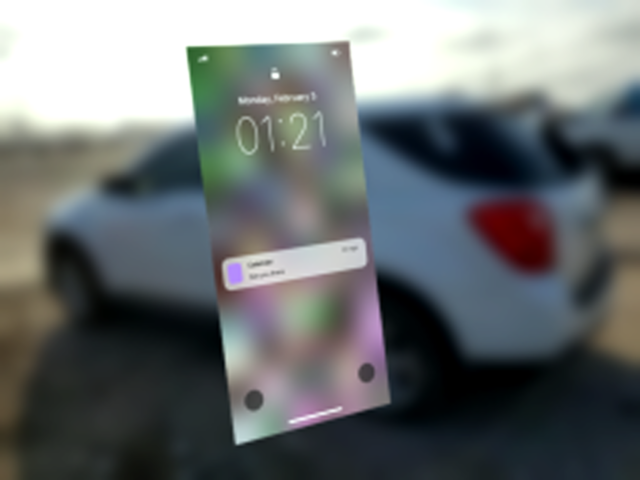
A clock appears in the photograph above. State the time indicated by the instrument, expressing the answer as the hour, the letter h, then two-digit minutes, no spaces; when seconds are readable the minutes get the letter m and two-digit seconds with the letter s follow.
1h21
